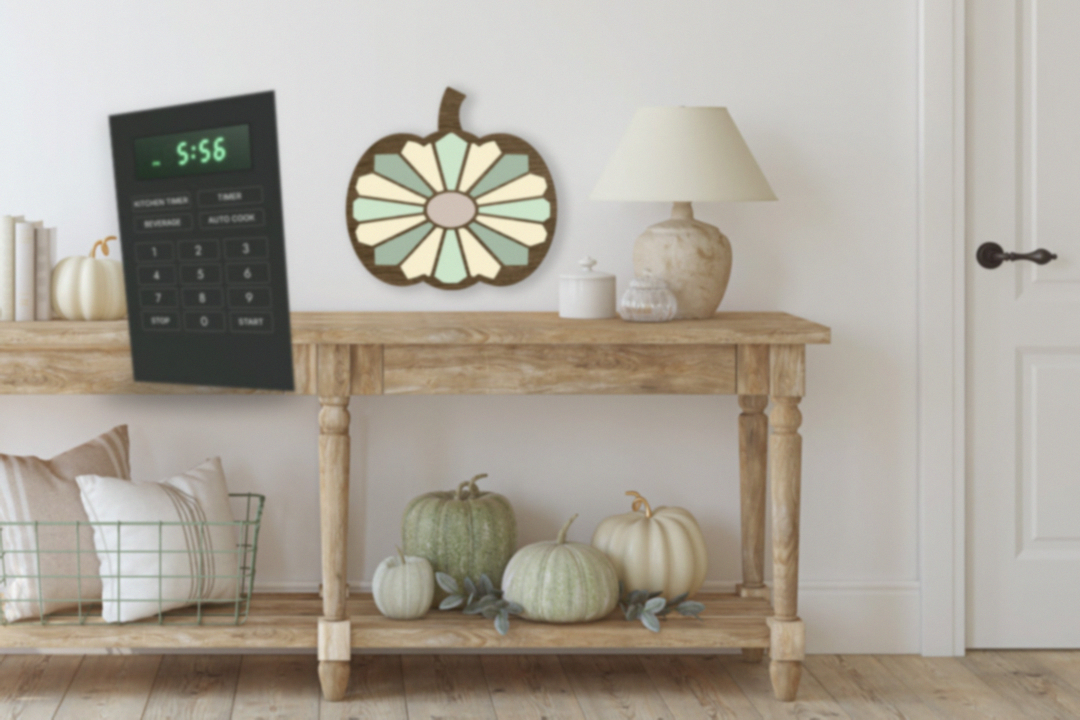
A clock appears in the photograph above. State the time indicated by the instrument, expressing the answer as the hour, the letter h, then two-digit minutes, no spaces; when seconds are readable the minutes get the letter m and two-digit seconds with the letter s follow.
5h56
